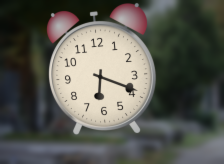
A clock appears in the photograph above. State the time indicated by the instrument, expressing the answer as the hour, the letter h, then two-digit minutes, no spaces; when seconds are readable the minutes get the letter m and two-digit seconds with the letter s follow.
6h19
